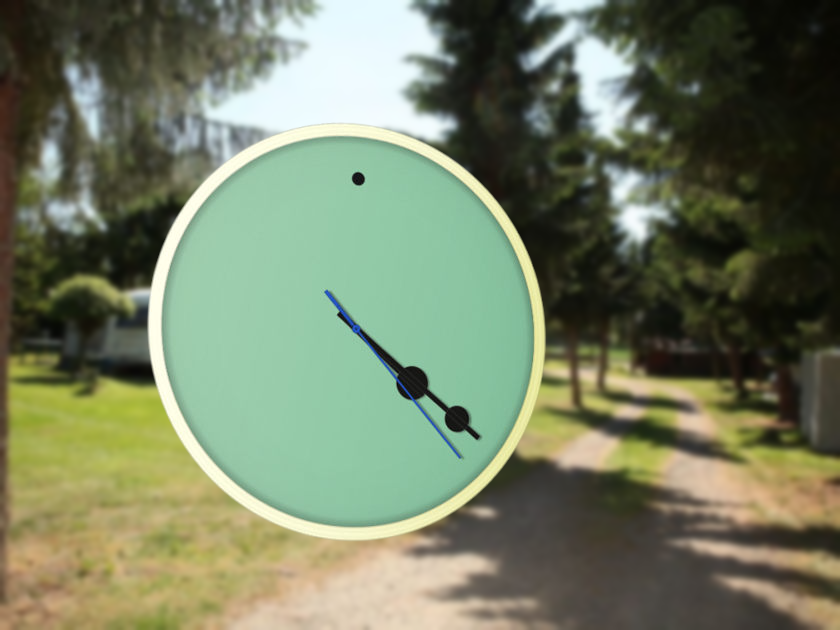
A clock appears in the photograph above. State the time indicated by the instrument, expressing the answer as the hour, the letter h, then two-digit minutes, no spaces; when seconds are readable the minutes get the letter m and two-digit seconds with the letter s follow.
4h21m23s
